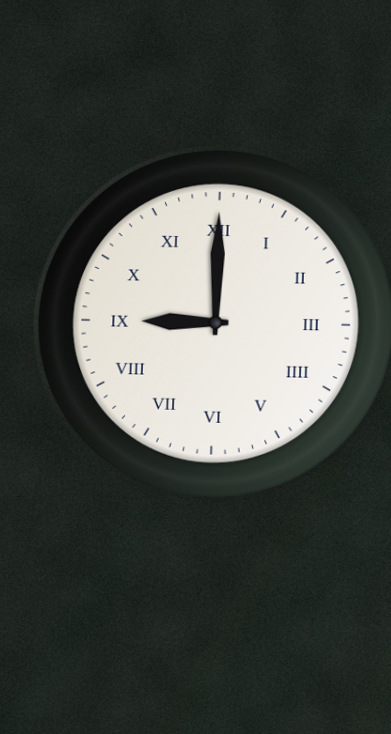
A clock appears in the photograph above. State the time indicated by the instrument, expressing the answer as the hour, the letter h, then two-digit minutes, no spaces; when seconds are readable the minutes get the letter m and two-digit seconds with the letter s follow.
9h00
